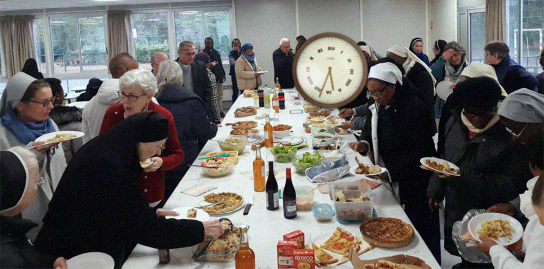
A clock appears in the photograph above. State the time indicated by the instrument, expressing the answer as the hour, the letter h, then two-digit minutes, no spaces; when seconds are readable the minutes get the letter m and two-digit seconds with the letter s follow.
5h33
